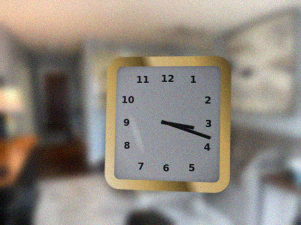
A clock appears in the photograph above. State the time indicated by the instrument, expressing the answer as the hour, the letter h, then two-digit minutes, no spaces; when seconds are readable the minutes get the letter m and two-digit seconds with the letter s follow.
3h18
